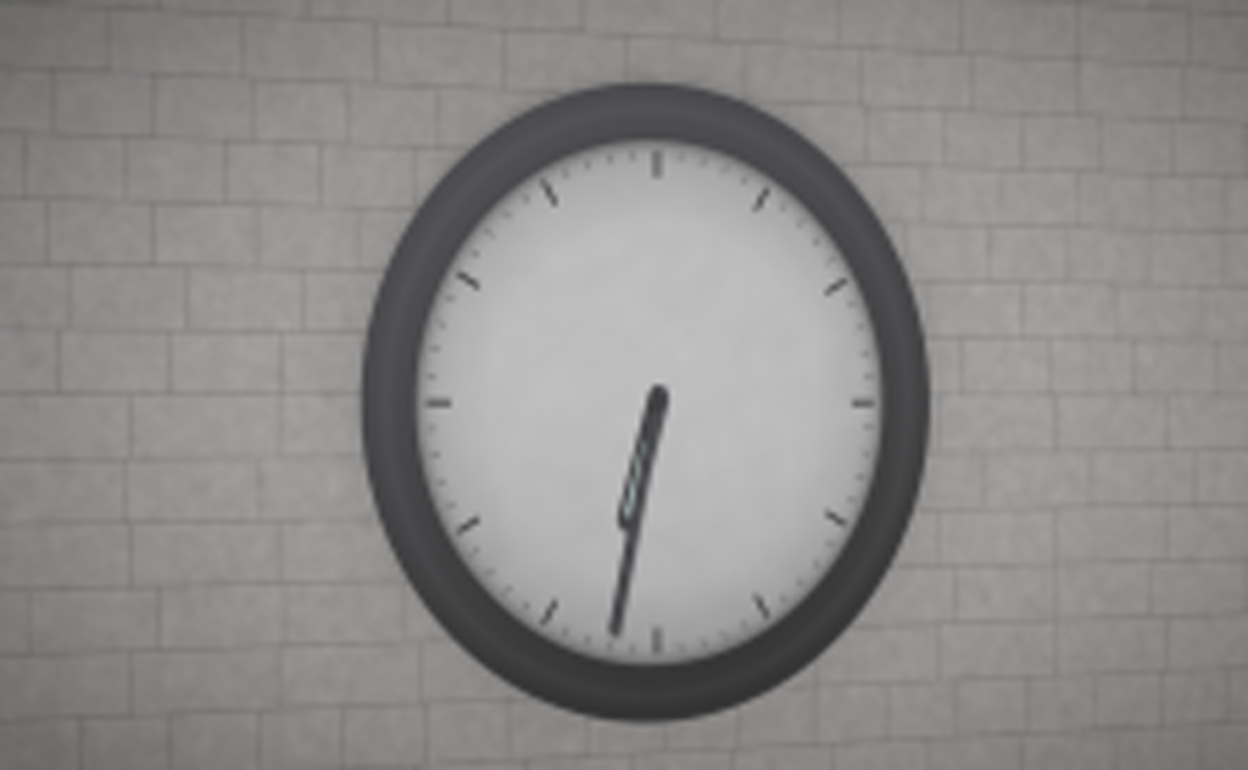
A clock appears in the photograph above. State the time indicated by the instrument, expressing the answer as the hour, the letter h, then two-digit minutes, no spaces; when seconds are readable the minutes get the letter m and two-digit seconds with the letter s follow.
6h32
